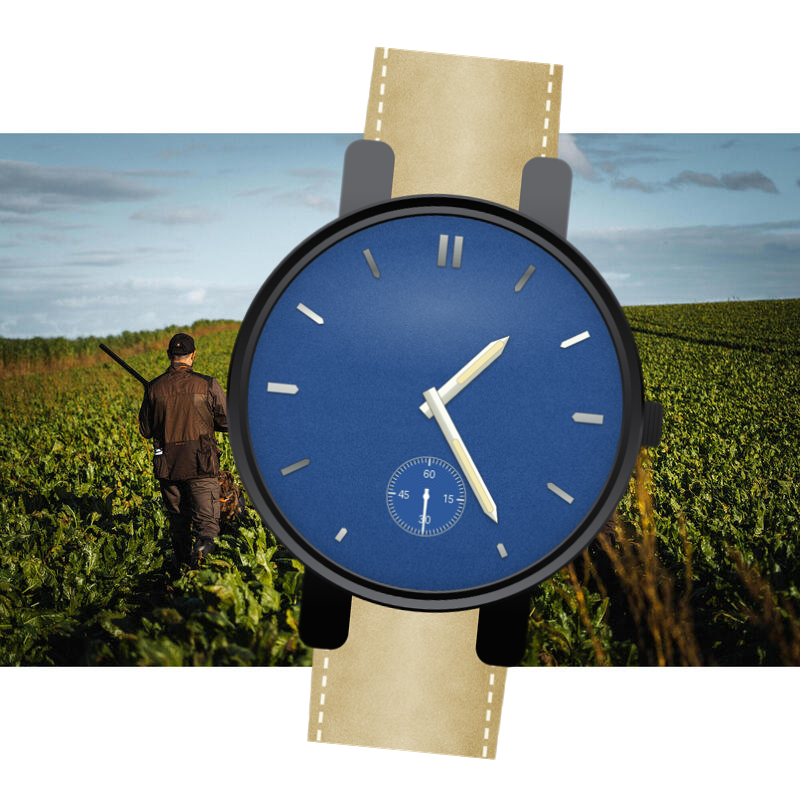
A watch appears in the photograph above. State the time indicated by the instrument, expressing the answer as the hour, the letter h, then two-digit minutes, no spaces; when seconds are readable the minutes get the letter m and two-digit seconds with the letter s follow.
1h24m30s
